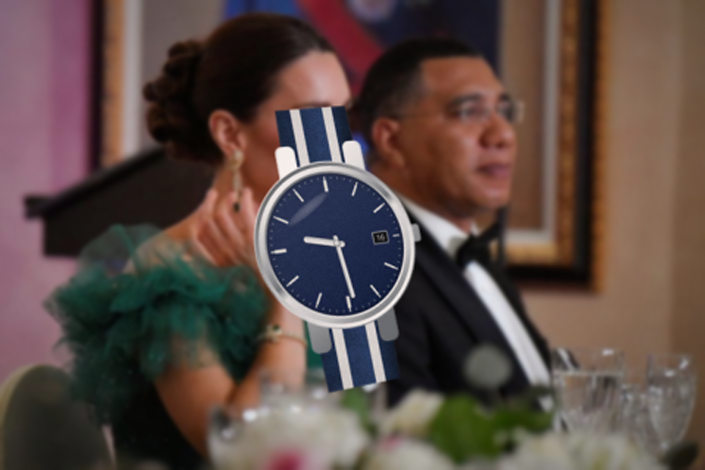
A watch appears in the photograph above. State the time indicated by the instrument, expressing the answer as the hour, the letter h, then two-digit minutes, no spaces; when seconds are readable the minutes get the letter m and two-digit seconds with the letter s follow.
9h29
